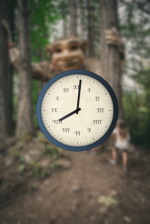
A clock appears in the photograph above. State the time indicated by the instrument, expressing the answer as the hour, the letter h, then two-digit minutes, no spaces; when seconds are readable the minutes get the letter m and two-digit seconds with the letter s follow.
8h01
